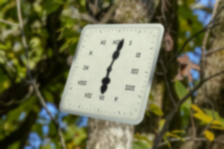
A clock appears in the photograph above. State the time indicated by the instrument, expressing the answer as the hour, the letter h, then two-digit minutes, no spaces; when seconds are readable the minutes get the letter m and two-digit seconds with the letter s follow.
6h02
